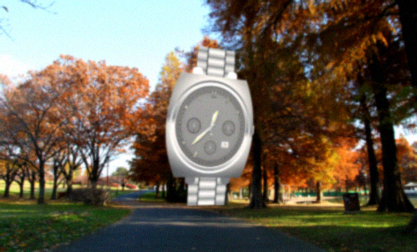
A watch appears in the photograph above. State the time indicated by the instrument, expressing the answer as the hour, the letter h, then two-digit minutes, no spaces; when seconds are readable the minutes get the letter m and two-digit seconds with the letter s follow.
12h38
